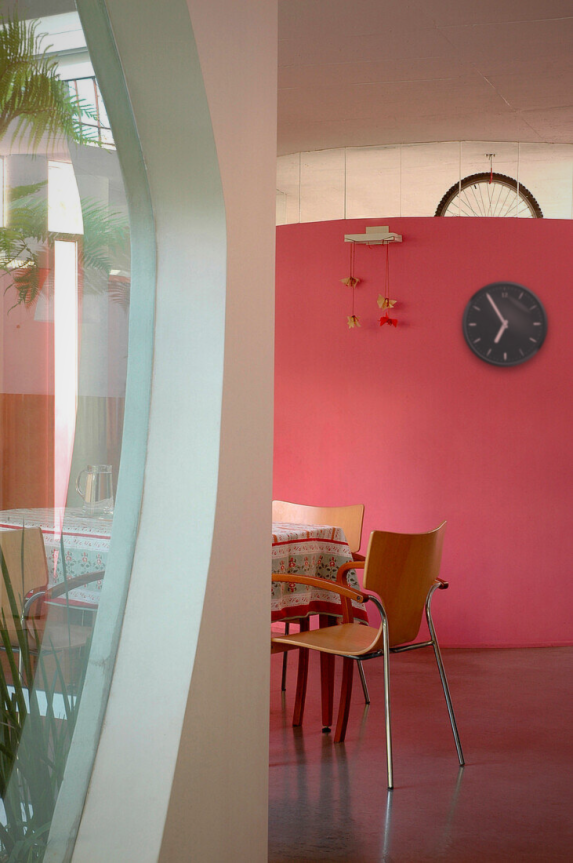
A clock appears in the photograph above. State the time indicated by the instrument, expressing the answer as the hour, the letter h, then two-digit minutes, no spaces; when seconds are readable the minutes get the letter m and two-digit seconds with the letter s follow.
6h55
